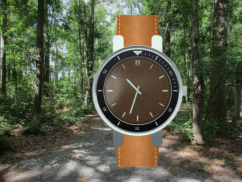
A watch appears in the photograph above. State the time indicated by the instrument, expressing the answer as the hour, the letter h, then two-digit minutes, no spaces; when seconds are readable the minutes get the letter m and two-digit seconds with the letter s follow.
10h33
